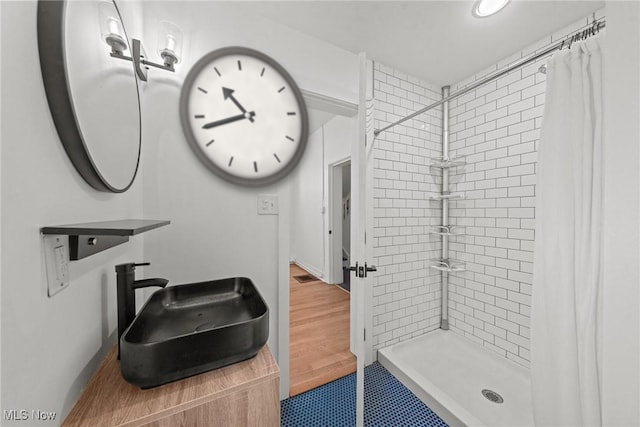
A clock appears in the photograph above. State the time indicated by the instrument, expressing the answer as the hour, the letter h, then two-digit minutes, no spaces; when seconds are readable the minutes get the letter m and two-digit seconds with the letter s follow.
10h43
